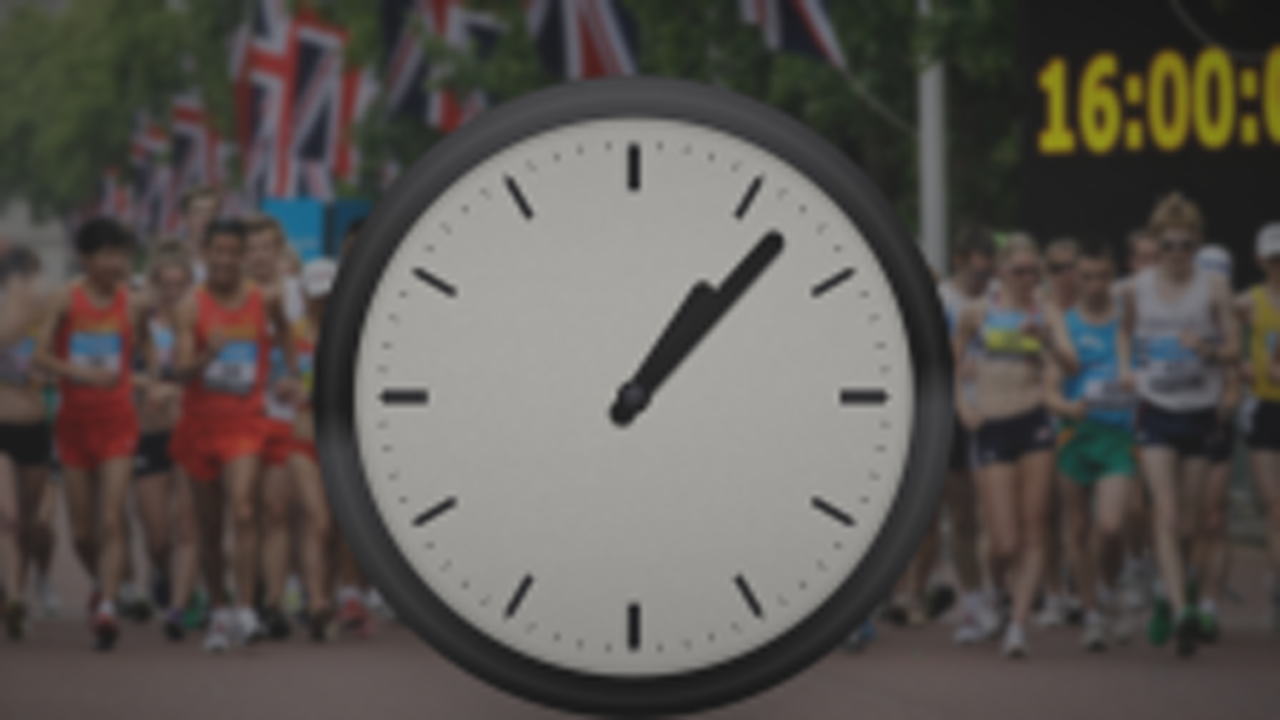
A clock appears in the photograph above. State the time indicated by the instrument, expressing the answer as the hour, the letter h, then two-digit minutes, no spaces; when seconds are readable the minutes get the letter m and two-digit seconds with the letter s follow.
1h07
